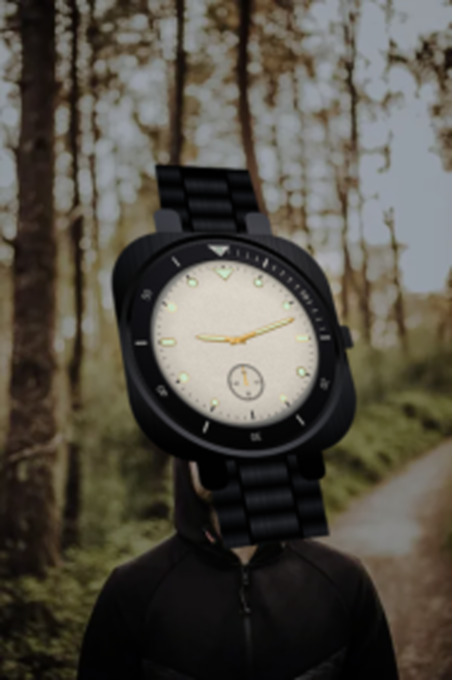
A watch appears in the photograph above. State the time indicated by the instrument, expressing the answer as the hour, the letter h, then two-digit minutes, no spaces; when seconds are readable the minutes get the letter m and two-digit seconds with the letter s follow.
9h12
